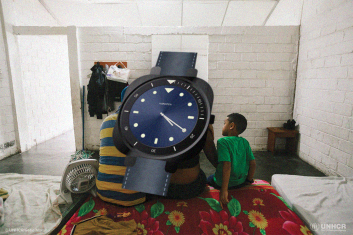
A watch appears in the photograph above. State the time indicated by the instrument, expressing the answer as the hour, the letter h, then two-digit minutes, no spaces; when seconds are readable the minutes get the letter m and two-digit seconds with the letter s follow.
4h20
